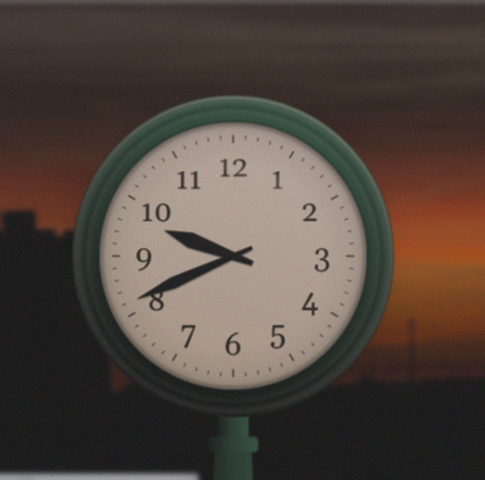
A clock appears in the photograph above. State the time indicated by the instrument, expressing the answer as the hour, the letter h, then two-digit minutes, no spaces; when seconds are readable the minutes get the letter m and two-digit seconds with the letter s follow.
9h41
